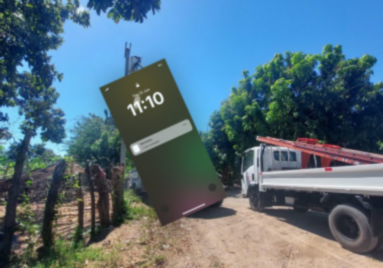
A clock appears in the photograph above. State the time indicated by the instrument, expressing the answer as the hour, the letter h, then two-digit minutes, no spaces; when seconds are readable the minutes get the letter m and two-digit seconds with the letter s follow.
11h10
